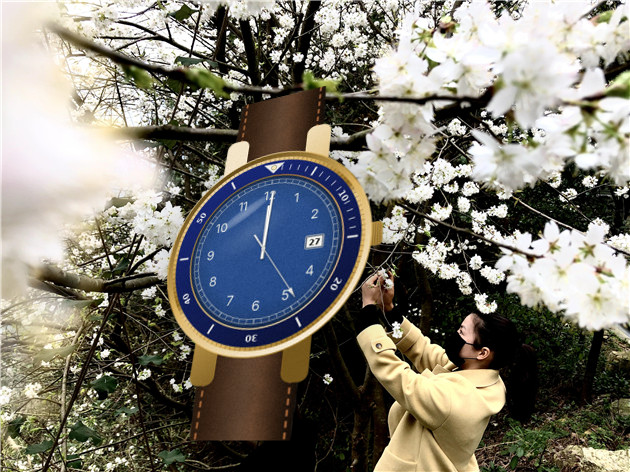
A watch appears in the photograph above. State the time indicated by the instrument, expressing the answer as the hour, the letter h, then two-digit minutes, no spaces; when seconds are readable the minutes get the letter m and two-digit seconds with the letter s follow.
12h00m24s
